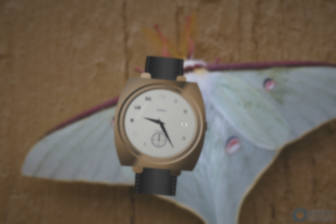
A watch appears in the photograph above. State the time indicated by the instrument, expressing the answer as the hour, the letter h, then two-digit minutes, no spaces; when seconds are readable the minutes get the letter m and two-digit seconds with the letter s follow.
9h25
